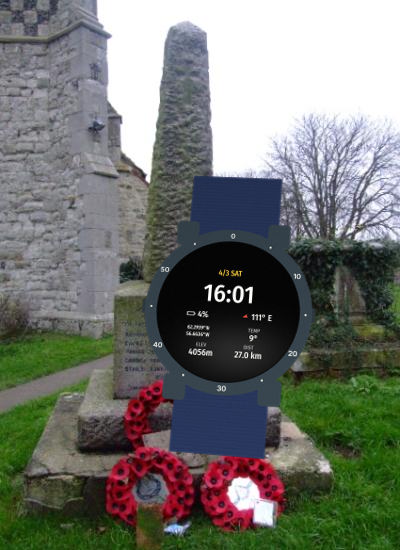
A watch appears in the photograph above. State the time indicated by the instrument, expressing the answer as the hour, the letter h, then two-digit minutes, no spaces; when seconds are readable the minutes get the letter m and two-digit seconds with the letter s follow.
16h01
